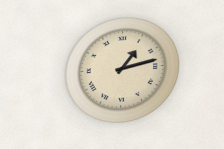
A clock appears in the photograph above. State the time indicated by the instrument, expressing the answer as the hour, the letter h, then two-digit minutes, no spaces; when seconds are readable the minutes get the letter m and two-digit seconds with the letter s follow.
1h13
